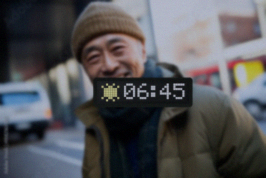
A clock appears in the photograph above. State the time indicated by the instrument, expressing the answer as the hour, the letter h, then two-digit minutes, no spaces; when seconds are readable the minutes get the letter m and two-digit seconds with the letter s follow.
6h45
